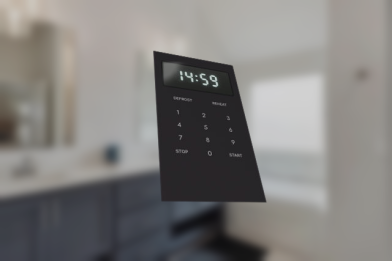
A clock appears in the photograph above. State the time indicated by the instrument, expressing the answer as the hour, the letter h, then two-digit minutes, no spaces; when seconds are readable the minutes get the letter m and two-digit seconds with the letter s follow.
14h59
